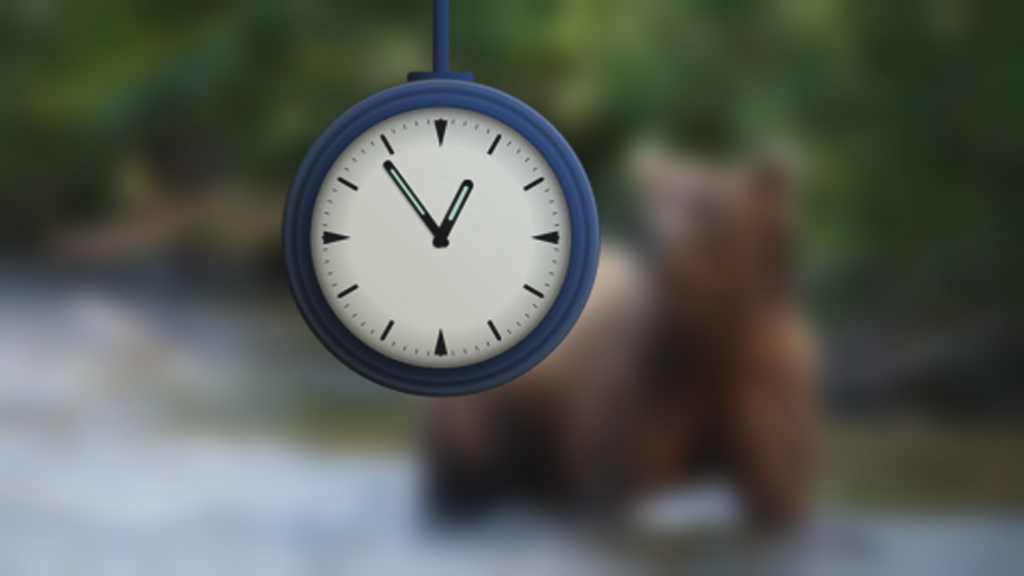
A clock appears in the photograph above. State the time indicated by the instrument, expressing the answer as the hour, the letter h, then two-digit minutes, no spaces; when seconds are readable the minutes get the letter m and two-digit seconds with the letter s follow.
12h54
